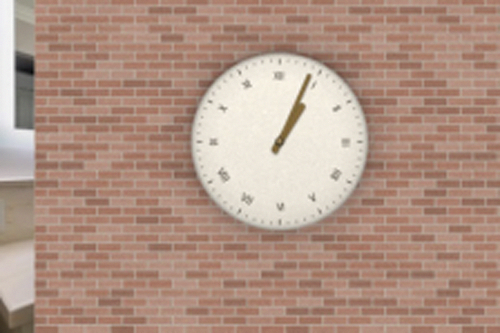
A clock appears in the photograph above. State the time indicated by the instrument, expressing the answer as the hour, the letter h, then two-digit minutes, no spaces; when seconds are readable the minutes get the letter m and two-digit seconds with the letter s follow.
1h04
